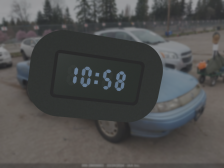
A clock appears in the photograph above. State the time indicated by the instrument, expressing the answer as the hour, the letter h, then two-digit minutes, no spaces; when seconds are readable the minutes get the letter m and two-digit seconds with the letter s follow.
10h58
